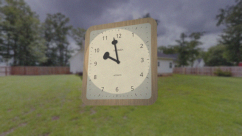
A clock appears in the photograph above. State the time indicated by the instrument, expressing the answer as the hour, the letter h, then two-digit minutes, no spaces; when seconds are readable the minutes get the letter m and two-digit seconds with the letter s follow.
9h58
